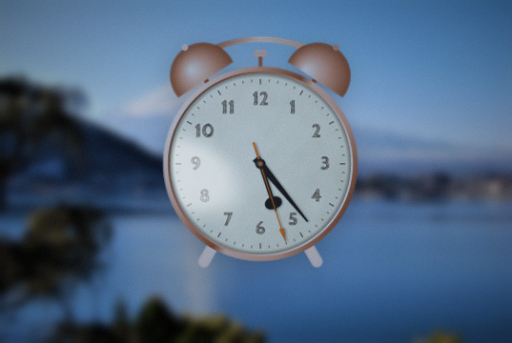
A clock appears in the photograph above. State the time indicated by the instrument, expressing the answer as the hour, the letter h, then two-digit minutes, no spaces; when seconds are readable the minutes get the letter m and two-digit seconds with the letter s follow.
5h23m27s
